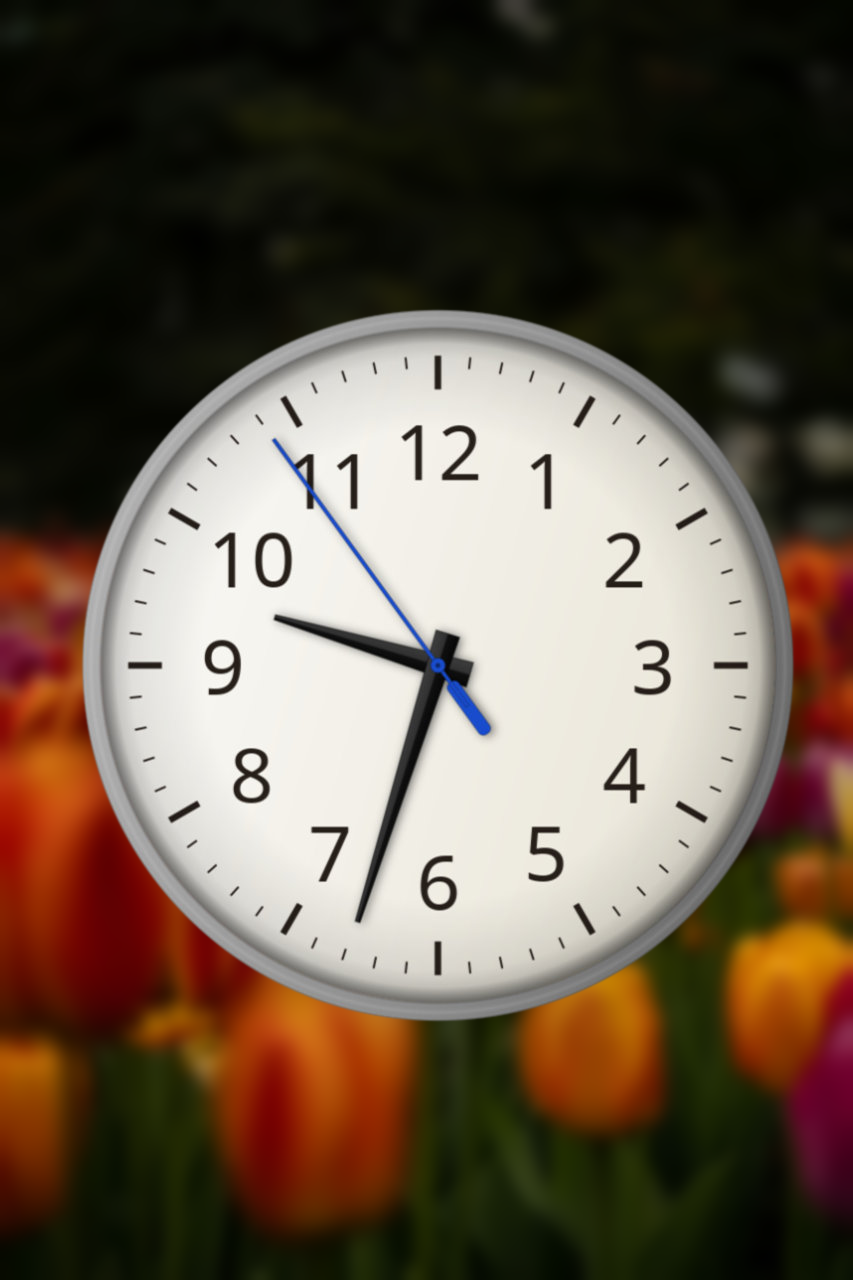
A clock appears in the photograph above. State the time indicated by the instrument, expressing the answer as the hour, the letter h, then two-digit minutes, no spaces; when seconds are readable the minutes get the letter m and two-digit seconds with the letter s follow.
9h32m54s
